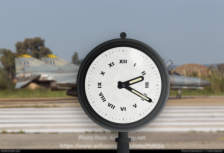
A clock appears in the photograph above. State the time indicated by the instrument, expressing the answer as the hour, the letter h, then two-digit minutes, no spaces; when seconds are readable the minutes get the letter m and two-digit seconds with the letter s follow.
2h20
